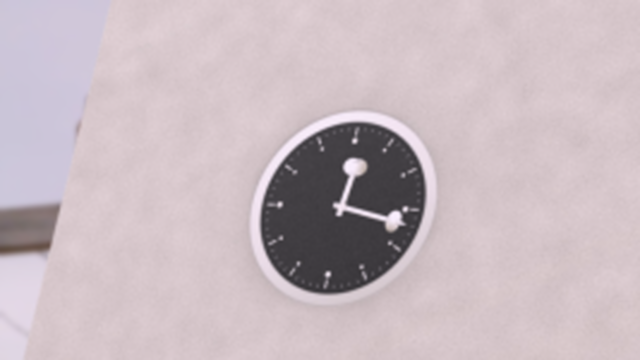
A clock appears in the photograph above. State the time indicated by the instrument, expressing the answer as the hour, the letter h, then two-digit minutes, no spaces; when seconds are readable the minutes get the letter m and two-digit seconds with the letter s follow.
12h17
